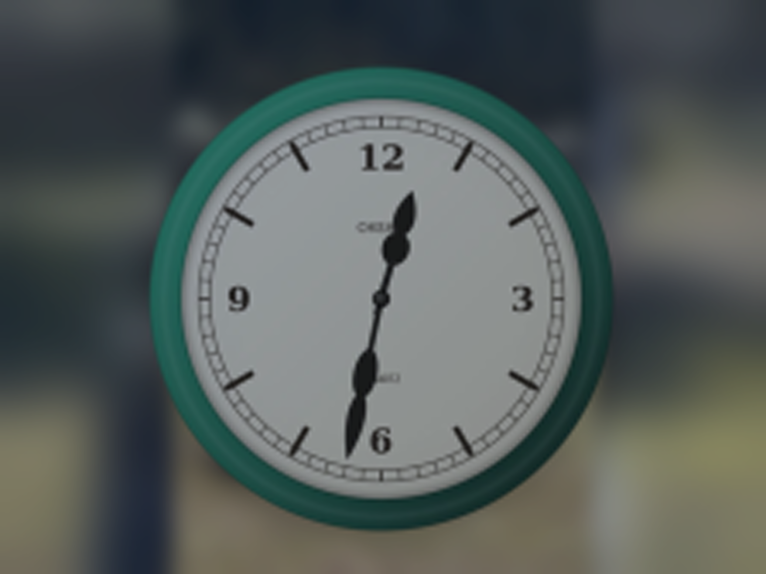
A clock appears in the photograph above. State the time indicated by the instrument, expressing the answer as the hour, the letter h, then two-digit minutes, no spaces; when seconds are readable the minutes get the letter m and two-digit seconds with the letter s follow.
12h32
